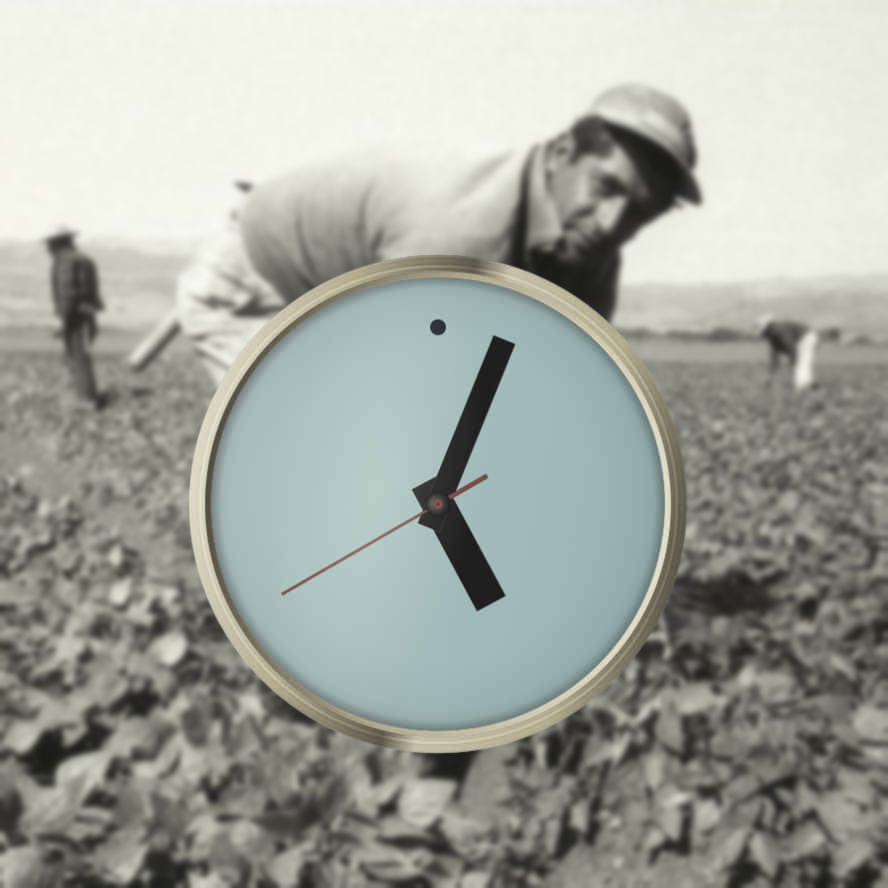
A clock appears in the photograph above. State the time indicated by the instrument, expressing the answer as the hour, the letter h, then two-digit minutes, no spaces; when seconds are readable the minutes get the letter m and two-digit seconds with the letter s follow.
5h03m40s
